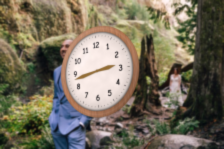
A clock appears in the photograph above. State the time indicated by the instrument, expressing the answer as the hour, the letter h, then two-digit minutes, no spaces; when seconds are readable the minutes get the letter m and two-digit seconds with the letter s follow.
2h43
